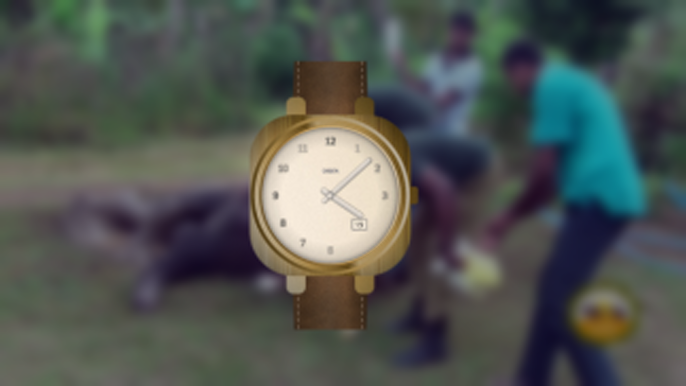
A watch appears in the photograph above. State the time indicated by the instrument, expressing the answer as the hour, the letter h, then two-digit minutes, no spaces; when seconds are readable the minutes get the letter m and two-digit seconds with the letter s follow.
4h08
